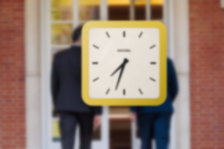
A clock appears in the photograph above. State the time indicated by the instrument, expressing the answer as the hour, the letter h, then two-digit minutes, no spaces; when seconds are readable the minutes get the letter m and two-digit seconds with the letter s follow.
7h33
